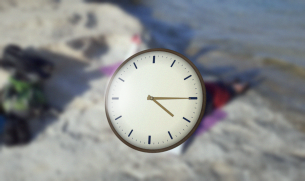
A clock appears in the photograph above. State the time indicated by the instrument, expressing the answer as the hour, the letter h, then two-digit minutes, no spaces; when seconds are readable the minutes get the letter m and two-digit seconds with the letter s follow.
4h15
